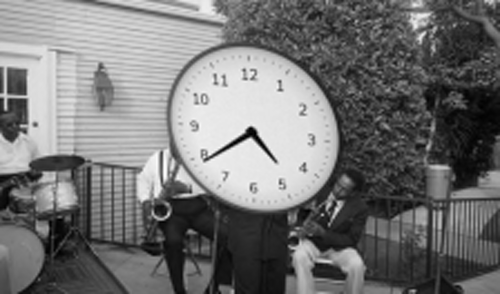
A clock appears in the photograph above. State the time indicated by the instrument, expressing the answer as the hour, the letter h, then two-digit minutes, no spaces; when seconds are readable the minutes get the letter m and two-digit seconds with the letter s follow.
4h39
